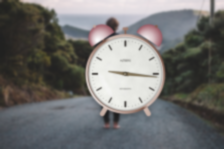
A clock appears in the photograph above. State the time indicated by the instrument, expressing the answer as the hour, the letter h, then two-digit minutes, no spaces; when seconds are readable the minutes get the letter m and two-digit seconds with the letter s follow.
9h16
